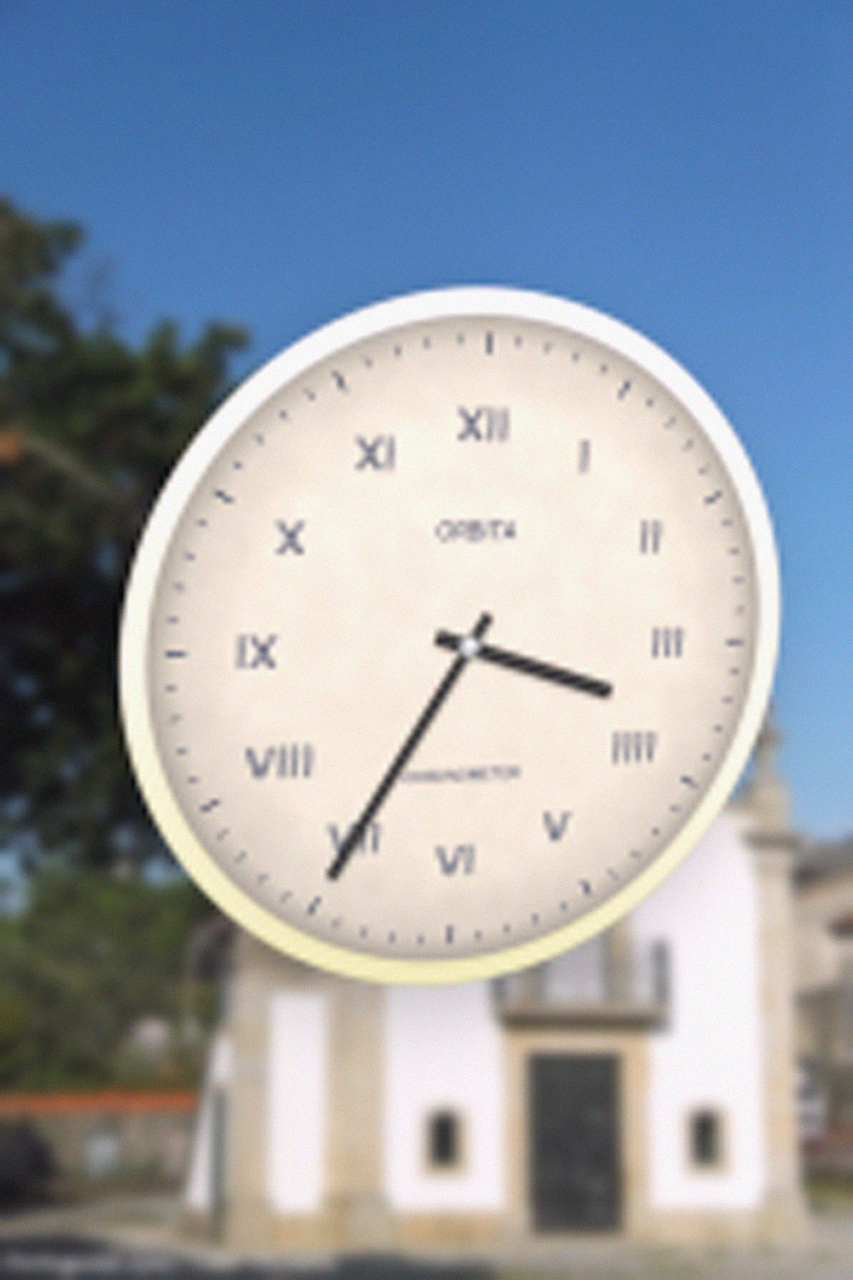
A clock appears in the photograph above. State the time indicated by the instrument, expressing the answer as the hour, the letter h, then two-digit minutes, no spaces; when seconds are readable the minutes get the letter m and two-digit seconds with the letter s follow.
3h35
